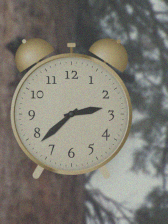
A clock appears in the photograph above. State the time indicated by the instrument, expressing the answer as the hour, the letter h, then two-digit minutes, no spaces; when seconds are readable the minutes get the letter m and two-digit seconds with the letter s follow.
2h38
